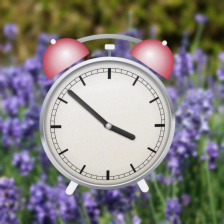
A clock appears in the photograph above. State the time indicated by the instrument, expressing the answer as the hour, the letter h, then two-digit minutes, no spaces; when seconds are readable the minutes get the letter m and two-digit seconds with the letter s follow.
3h52
